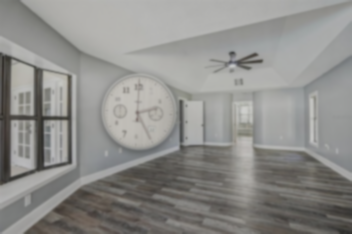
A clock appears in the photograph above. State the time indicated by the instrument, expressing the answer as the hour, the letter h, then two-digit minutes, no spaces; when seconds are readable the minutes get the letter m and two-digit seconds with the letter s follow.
2h25
